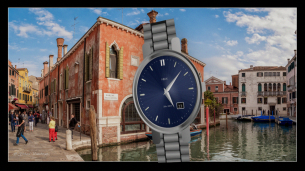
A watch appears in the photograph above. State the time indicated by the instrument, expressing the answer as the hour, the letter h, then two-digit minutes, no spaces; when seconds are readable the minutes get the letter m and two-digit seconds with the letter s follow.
5h08
